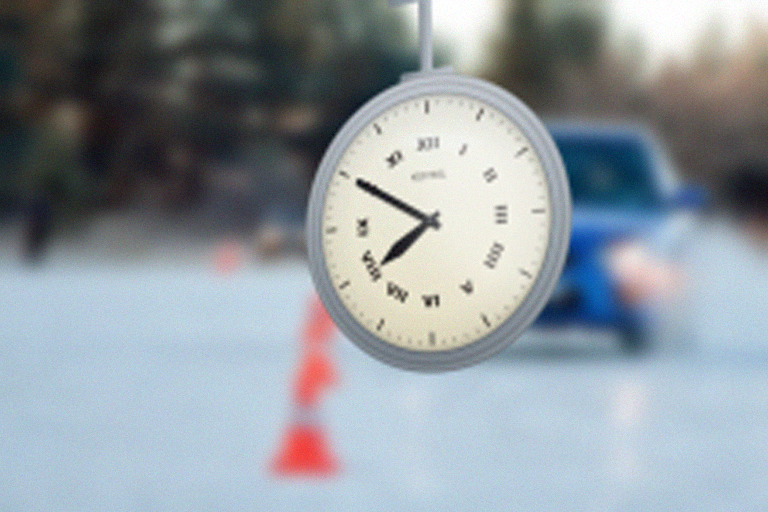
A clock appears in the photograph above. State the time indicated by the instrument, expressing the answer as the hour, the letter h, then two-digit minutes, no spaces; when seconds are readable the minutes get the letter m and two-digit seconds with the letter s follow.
7h50
